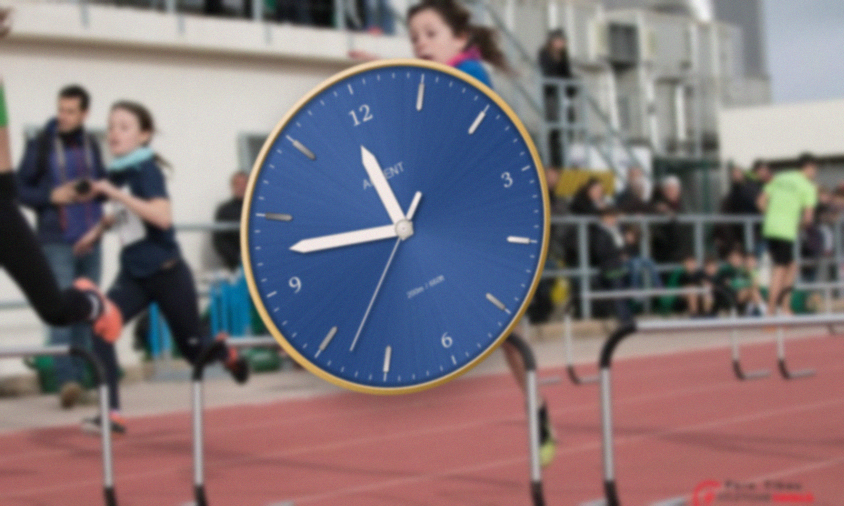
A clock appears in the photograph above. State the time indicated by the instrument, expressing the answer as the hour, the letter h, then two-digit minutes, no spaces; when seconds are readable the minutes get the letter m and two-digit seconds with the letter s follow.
11h47m38s
